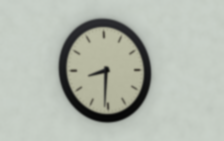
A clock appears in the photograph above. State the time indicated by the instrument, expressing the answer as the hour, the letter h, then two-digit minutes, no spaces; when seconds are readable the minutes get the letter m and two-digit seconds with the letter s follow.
8h31
